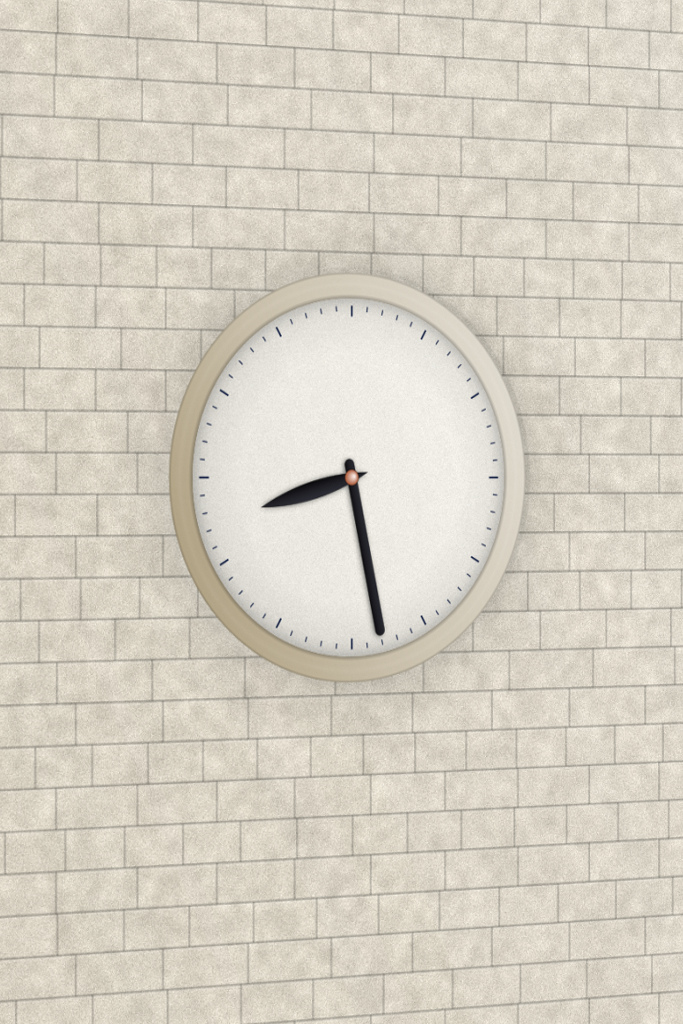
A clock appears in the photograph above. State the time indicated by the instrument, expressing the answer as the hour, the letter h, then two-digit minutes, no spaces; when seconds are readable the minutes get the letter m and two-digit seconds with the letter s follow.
8h28
